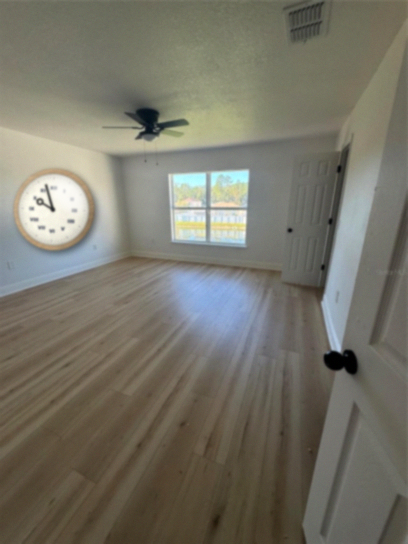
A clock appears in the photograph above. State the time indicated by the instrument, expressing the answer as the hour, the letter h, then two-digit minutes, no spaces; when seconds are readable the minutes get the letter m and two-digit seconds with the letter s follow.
9h57
